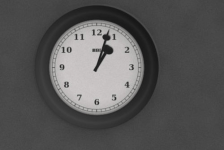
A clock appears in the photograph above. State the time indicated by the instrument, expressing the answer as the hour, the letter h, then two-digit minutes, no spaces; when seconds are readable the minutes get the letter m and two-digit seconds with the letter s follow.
1h03
